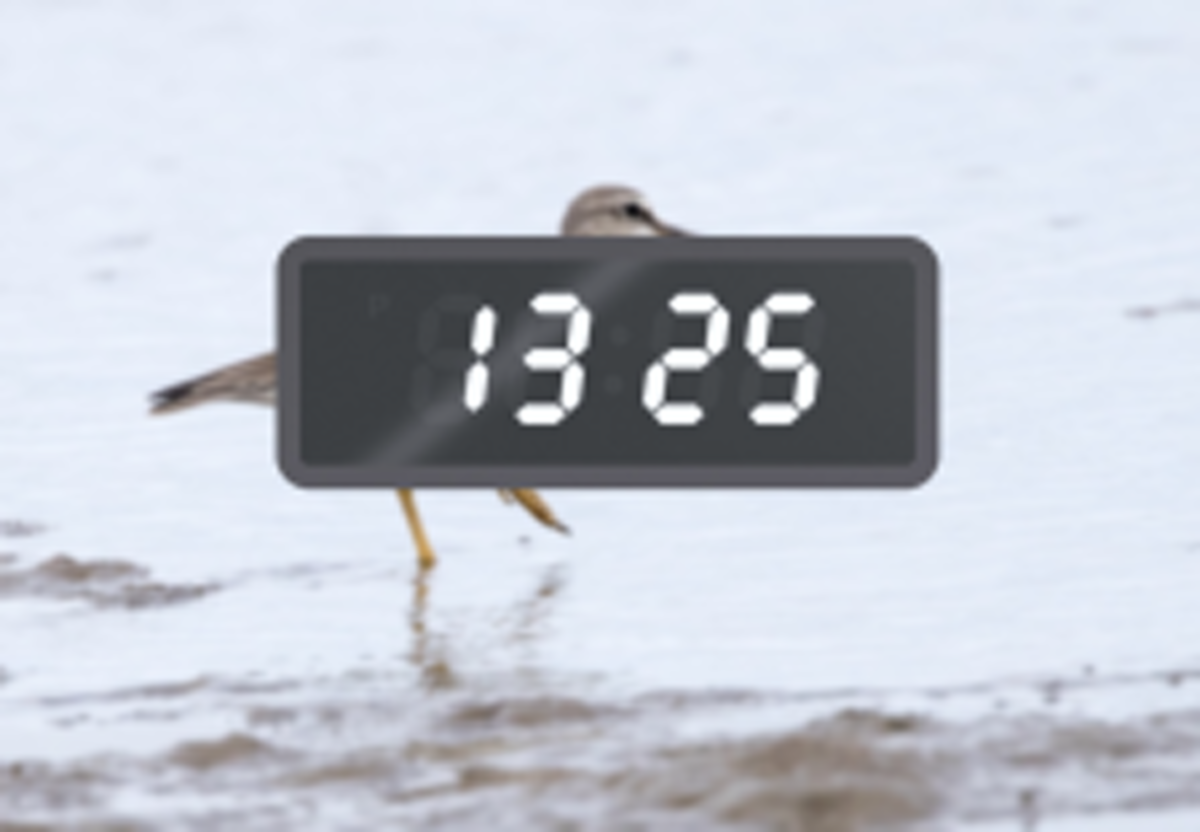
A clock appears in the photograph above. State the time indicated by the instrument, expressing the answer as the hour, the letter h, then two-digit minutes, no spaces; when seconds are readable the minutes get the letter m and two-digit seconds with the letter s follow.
13h25
